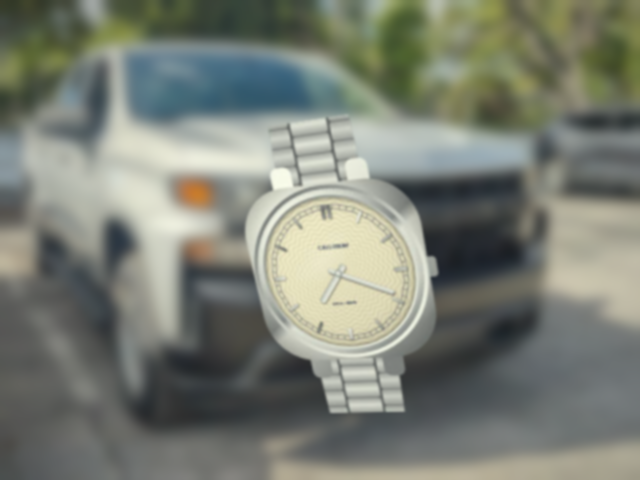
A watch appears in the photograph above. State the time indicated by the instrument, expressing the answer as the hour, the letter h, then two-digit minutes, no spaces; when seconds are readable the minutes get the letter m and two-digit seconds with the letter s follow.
7h19
